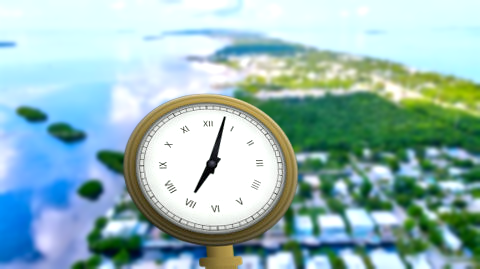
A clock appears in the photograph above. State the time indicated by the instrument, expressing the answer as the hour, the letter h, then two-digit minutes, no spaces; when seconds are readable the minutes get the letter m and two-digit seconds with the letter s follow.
7h03
